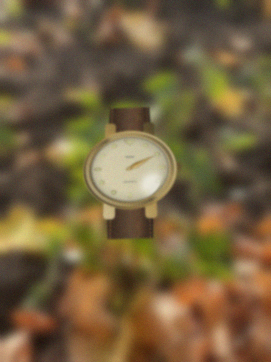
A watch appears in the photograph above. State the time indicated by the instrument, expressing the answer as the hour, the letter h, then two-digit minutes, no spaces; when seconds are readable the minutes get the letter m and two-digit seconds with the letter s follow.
2h10
